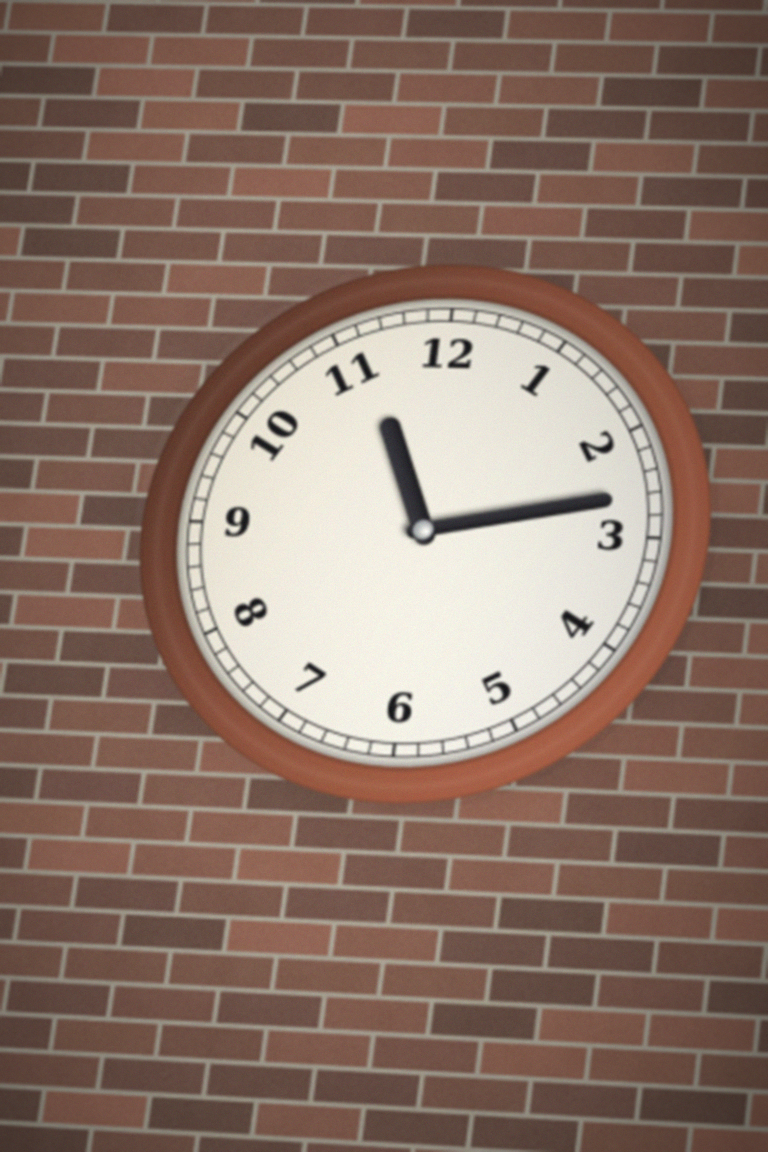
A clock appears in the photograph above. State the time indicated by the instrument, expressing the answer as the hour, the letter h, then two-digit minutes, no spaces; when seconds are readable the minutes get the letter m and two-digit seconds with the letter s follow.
11h13
